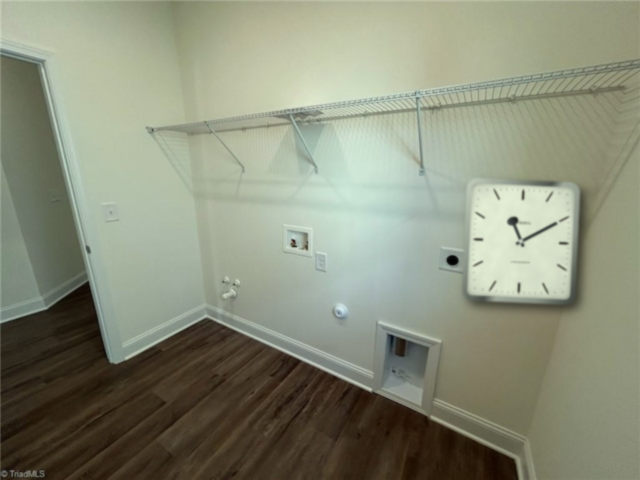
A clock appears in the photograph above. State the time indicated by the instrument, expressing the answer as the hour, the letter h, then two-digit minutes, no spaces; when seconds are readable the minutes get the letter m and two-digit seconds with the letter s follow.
11h10
